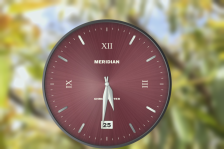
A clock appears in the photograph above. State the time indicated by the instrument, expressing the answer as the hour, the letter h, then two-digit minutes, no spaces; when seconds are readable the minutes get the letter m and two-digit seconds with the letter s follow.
5h31
